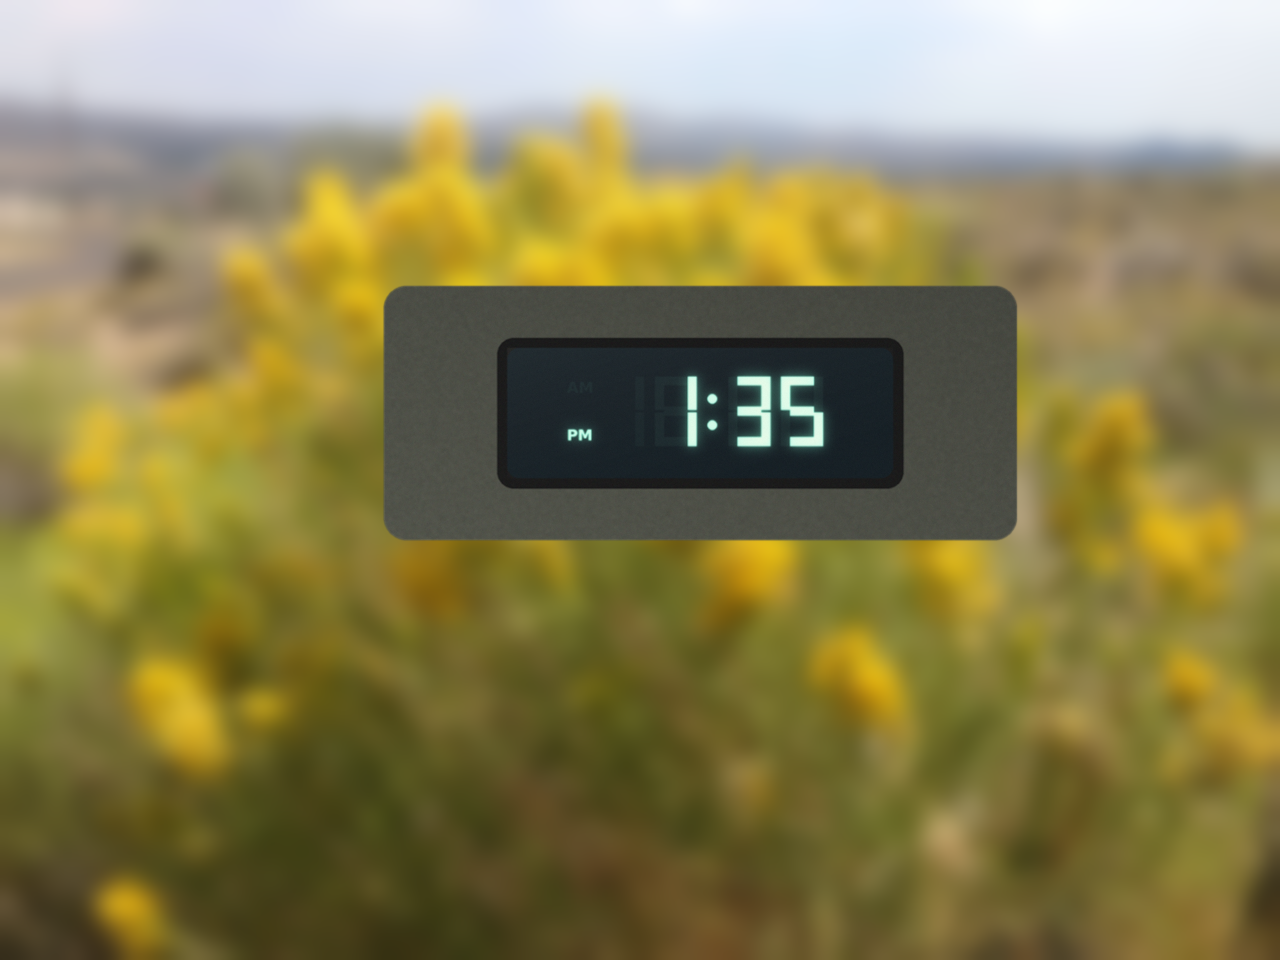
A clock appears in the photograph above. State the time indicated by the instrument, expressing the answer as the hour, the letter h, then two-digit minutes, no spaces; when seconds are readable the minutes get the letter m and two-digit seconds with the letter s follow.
1h35
